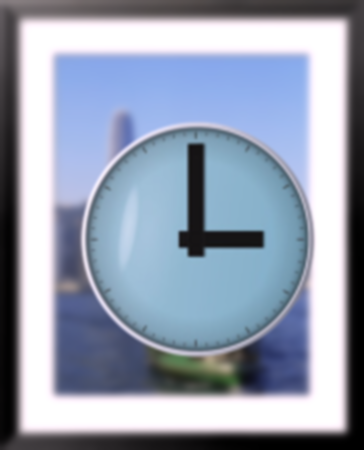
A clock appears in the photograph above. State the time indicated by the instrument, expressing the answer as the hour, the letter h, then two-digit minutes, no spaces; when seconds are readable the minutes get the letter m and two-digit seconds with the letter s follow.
3h00
